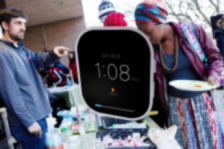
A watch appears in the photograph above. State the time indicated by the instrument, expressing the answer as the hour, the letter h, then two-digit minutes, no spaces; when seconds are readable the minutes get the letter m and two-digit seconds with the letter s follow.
1h08
